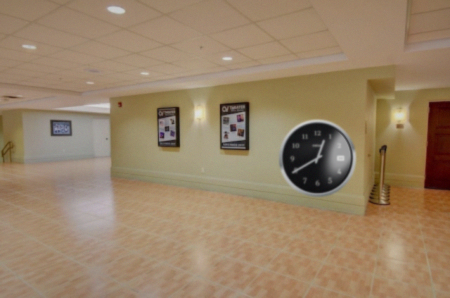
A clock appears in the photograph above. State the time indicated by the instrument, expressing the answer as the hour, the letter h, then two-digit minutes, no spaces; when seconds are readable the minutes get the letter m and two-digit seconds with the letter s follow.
12h40
